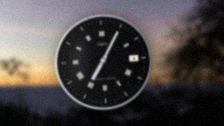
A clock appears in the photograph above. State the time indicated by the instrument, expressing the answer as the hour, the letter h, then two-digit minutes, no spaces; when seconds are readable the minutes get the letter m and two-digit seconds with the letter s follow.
7h05
